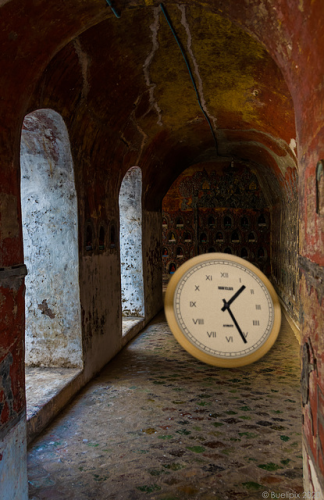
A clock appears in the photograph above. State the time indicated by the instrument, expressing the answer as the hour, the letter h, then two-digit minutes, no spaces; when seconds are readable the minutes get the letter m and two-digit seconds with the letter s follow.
1h26
